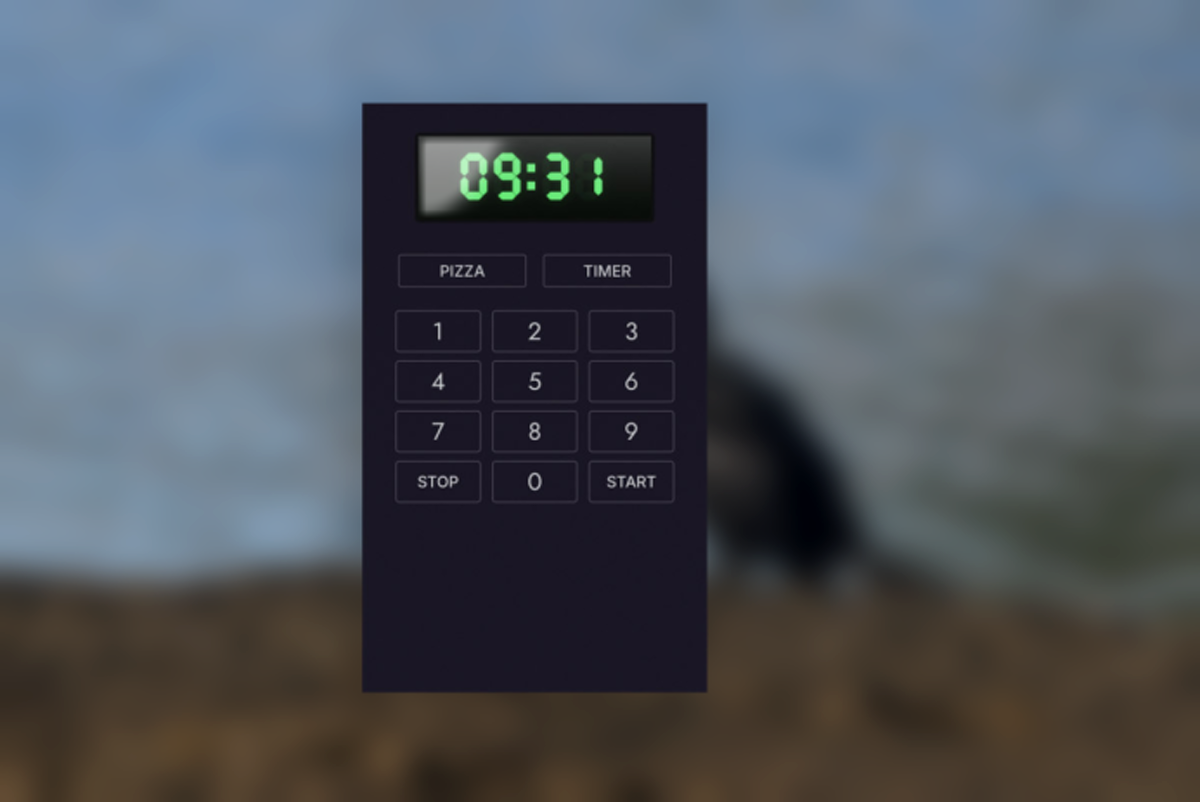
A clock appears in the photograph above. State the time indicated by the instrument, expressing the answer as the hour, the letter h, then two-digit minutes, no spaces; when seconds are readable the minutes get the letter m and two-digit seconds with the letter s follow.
9h31
